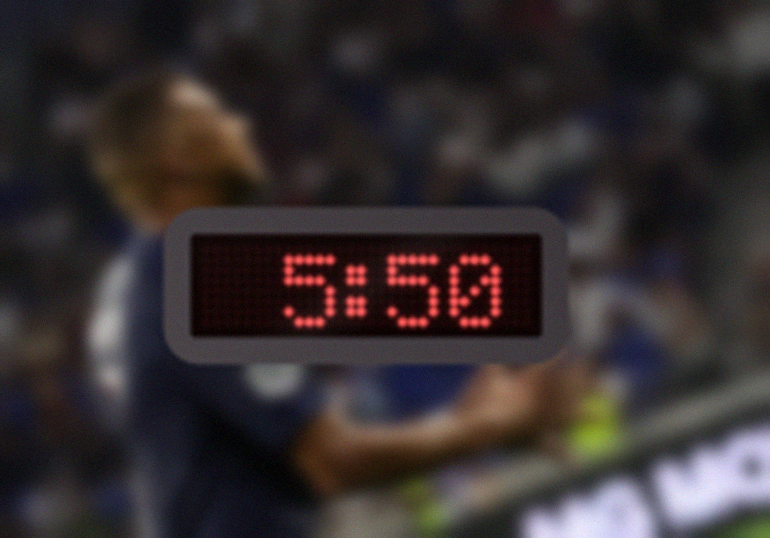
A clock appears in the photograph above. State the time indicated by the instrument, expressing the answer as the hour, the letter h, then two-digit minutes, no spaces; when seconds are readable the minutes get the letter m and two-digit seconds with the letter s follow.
5h50
